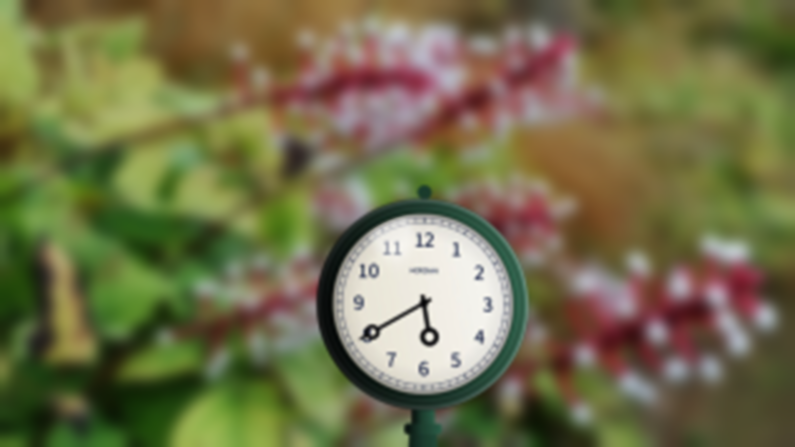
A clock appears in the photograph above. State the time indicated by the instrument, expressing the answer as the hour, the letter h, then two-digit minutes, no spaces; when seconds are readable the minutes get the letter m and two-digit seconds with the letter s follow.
5h40
